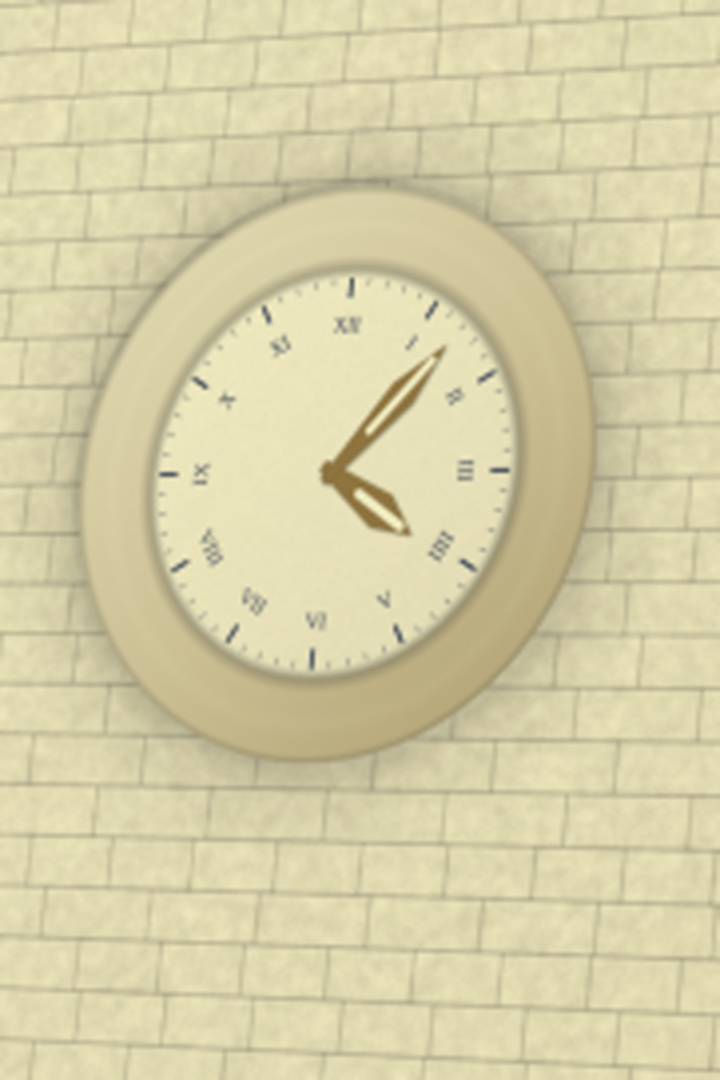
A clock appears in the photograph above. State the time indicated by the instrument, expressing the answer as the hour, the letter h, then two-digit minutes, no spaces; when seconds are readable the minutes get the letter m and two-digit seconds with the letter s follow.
4h07
